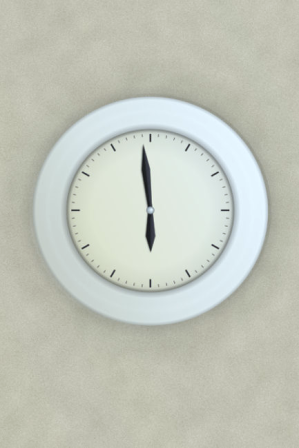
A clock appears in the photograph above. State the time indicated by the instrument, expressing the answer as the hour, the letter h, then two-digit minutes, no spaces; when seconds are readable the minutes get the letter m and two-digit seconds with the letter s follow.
5h59
